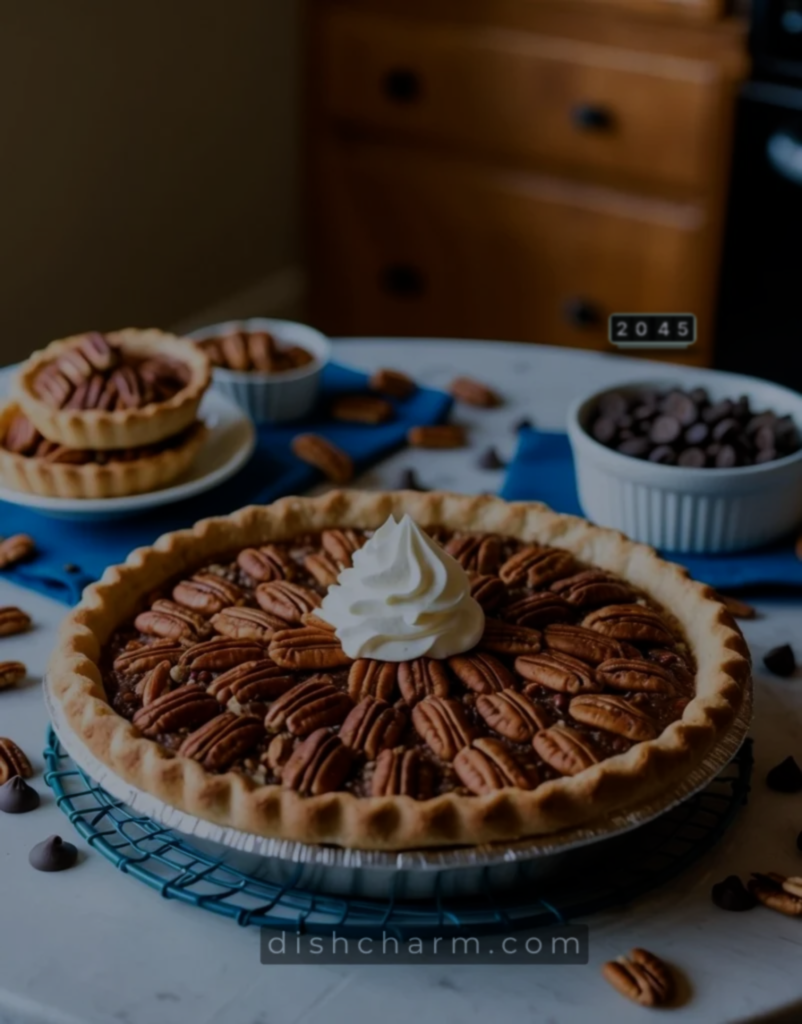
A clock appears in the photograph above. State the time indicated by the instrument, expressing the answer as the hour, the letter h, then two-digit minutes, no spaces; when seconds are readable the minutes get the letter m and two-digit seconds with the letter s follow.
20h45
